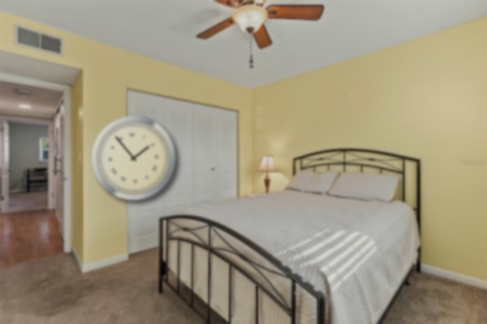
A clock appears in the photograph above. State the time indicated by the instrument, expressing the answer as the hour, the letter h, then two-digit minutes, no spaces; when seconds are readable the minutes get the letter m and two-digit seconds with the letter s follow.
1h54
